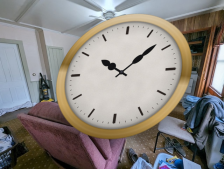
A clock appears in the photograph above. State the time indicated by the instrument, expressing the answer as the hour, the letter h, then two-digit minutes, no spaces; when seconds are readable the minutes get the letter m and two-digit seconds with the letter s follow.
10h08
